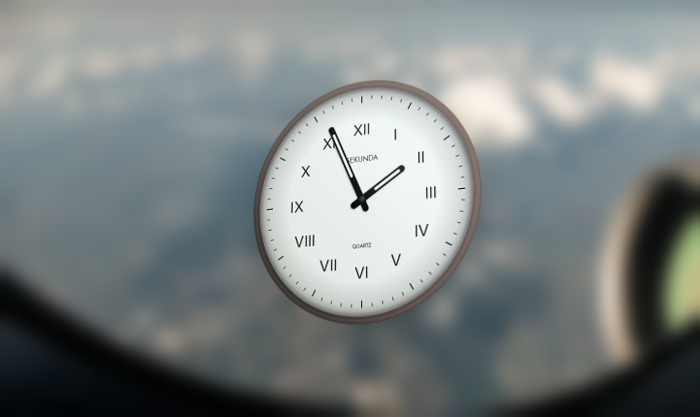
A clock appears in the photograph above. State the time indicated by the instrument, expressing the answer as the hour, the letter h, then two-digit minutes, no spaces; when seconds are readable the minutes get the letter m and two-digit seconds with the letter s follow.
1h56
